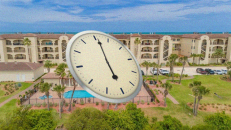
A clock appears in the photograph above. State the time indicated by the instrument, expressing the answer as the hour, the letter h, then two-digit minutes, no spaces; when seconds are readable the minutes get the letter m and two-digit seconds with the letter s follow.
6h01
